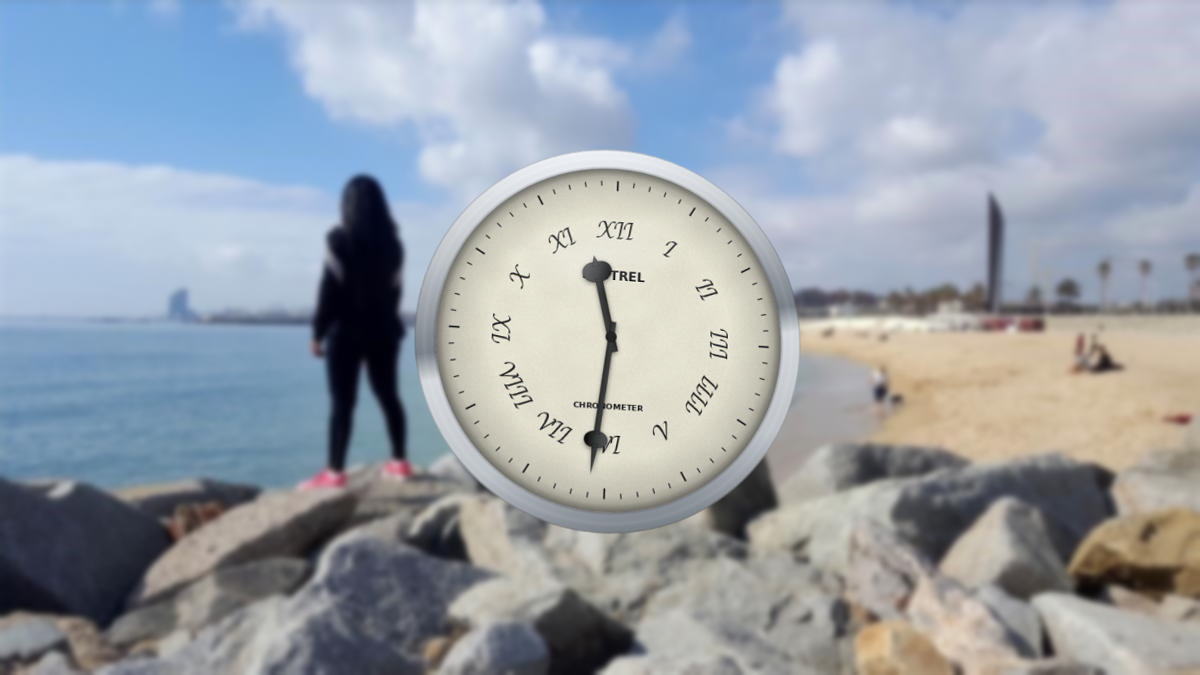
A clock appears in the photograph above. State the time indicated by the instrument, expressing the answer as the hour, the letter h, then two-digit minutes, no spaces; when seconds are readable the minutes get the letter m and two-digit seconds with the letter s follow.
11h31
